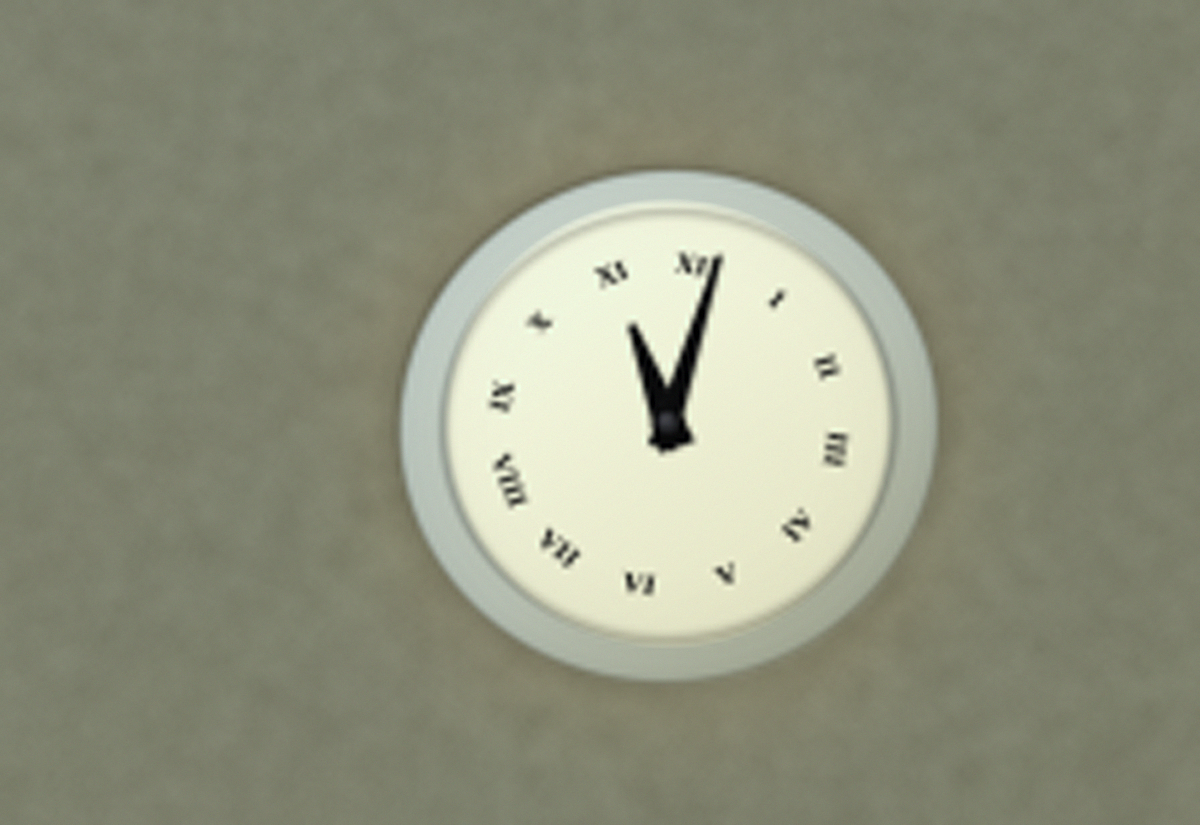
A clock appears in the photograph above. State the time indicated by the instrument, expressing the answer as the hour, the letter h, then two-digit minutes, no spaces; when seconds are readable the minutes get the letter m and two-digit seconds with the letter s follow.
11h01
